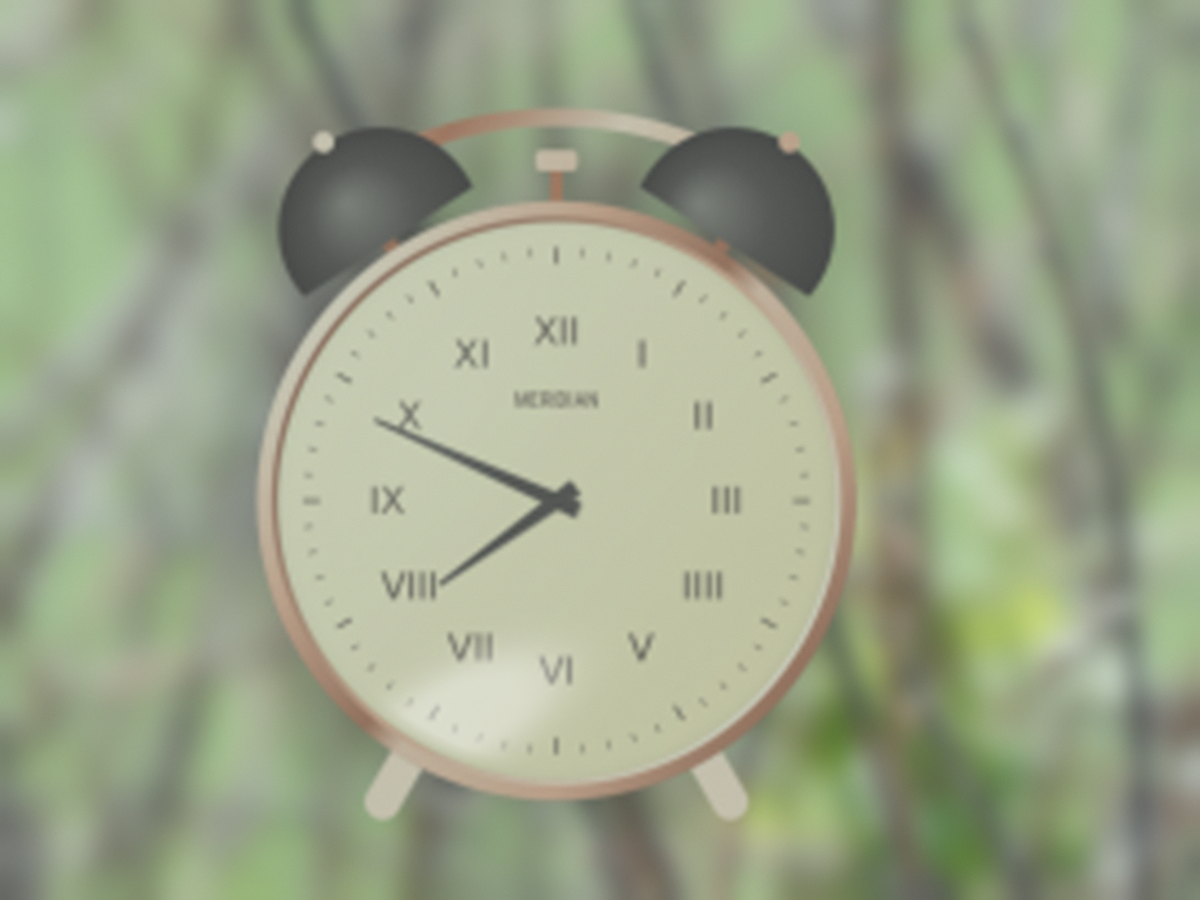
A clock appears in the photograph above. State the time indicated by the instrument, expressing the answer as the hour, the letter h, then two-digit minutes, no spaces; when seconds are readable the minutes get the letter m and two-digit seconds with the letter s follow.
7h49
